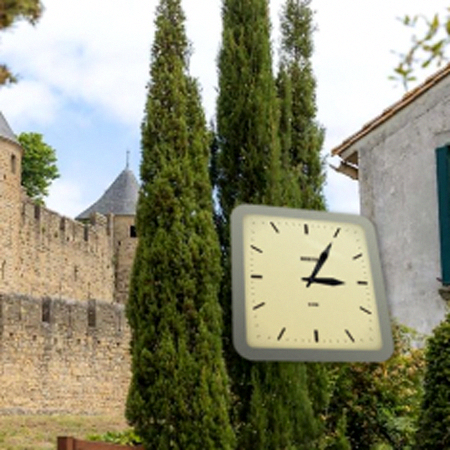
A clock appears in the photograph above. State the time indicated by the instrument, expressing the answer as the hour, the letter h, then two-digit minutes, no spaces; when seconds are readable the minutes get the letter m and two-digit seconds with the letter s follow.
3h05
